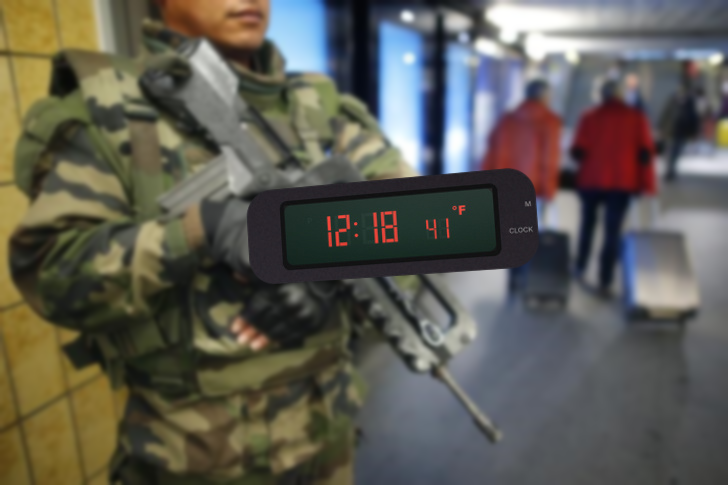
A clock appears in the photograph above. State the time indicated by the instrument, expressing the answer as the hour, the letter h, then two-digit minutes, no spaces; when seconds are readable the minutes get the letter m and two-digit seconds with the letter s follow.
12h18
